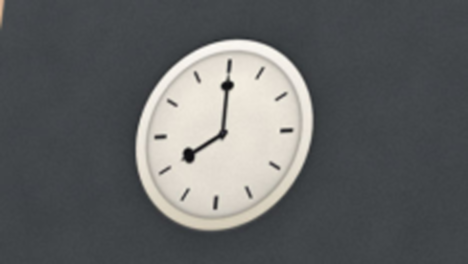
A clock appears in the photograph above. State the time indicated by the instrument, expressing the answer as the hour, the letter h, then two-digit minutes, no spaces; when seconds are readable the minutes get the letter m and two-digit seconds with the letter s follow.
8h00
